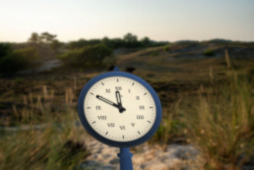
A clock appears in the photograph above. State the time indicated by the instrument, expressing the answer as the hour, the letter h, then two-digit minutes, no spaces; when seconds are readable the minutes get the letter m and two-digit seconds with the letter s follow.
11h50
